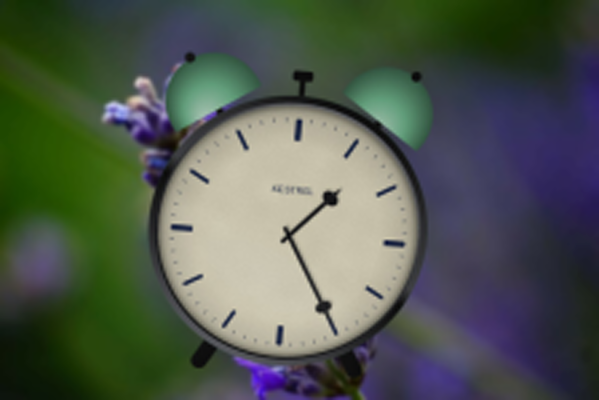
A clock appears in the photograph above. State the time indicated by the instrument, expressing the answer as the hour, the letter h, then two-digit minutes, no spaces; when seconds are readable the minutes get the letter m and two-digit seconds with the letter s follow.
1h25
